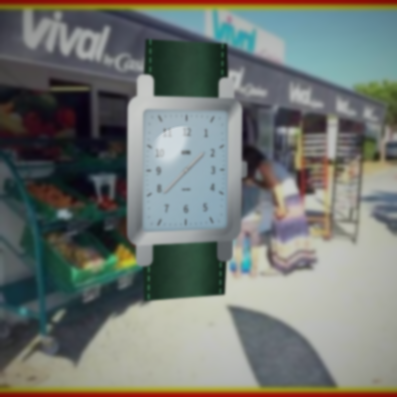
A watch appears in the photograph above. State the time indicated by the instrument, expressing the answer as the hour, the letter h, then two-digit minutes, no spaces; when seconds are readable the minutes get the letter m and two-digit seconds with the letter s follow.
1h38
